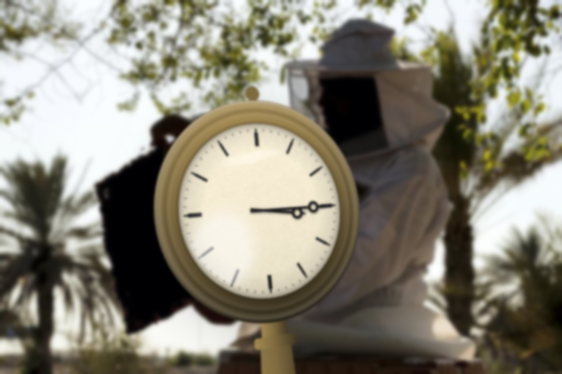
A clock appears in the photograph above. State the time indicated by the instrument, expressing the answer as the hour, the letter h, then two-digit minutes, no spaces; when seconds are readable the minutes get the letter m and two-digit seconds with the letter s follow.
3h15
